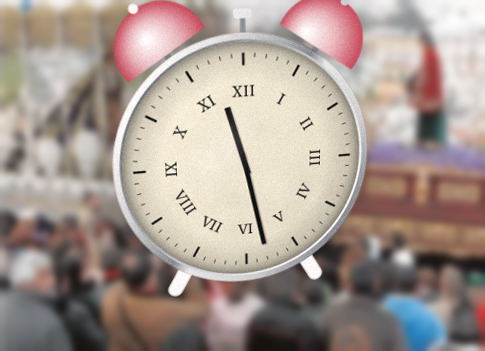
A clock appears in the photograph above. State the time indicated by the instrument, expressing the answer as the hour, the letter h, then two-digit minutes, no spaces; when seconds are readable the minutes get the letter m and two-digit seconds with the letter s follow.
11h28
